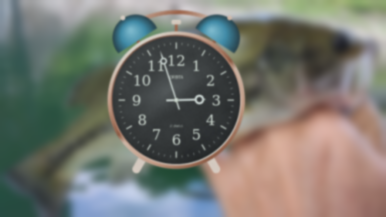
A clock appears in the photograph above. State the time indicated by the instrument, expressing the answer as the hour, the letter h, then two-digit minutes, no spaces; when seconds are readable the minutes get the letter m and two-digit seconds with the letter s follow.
2h57
